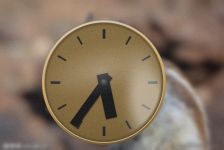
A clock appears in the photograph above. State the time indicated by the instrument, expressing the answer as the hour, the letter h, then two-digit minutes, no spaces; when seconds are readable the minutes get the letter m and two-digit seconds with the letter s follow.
5h36
